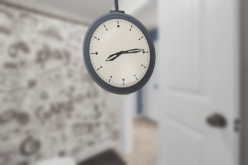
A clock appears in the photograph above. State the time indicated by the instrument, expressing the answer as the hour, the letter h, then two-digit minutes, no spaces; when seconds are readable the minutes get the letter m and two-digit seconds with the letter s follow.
8h14
